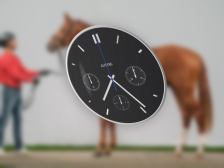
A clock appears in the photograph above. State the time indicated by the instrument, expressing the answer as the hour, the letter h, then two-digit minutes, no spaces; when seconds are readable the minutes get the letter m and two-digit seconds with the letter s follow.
7h24
